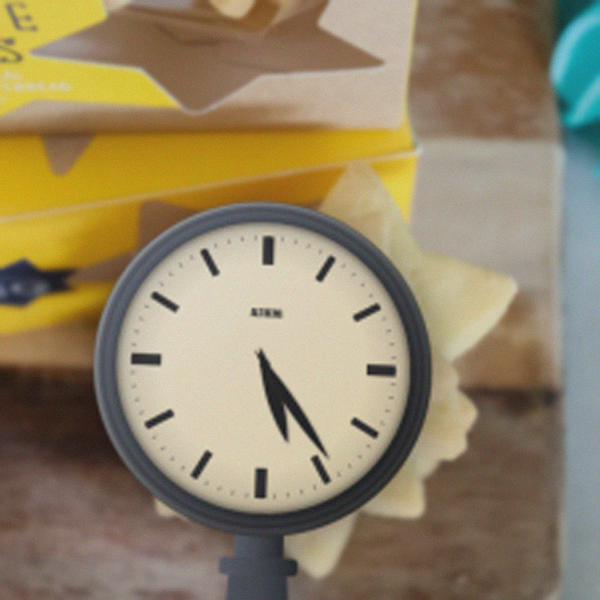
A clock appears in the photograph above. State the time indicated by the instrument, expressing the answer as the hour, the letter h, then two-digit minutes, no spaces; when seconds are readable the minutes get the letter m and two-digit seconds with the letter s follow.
5h24
